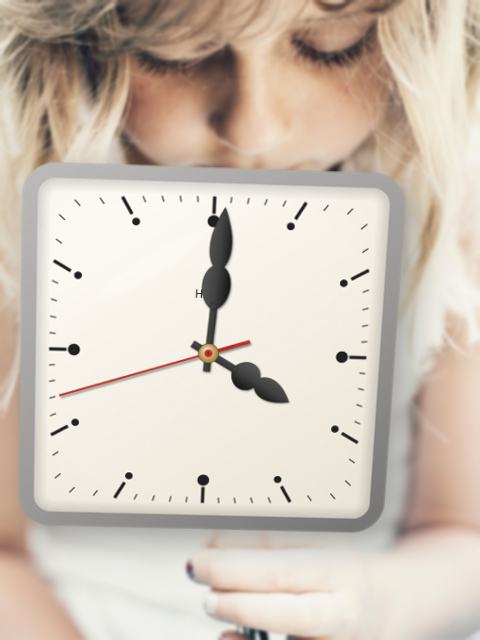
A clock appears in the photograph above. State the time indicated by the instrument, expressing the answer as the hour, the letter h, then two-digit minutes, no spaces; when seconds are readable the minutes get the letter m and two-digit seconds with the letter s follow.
4h00m42s
